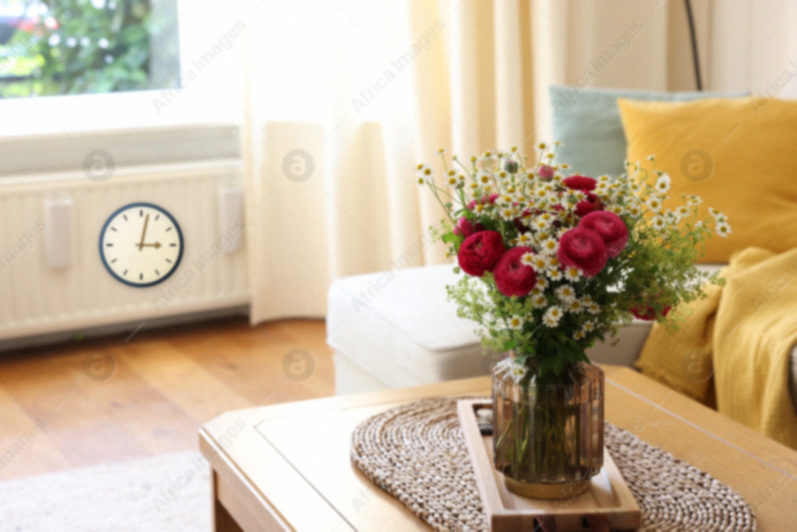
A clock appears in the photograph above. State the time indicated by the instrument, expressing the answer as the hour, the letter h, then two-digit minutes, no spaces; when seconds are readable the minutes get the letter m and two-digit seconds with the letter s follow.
3h02
